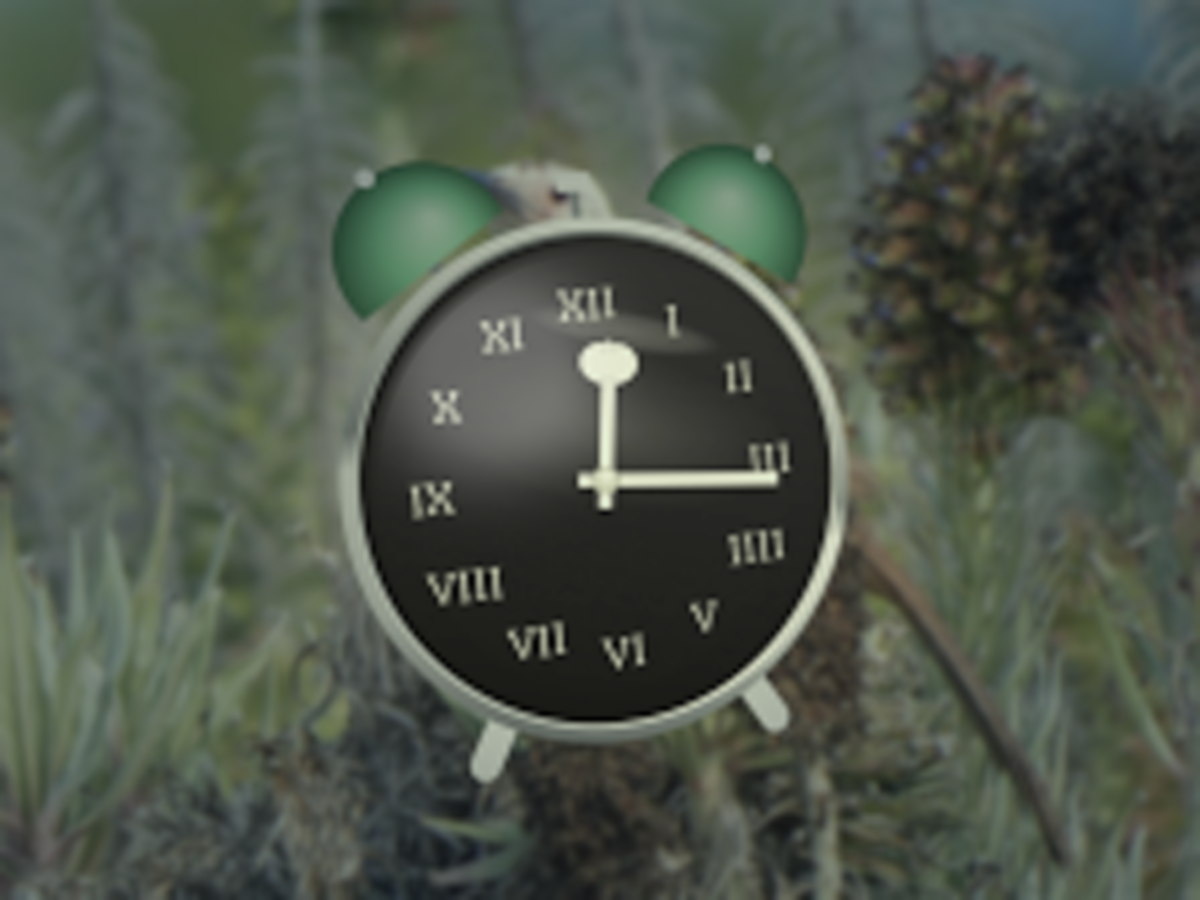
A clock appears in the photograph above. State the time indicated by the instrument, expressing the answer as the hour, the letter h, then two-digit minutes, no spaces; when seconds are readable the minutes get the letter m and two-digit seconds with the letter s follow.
12h16
